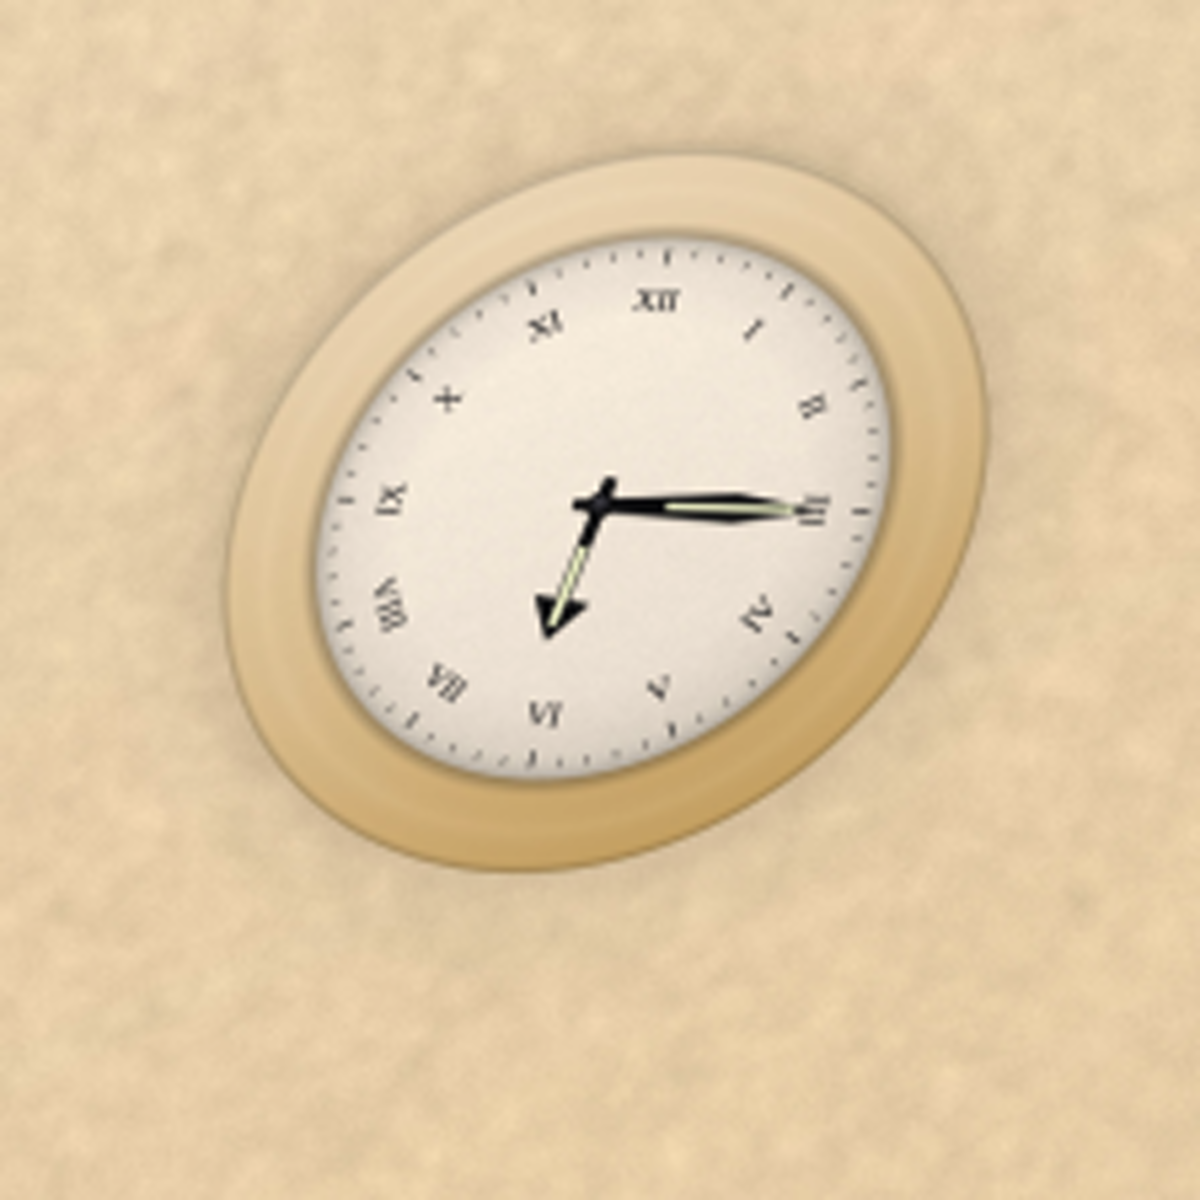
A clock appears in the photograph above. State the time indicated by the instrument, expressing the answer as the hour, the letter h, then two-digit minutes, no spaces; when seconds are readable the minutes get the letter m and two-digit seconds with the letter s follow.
6h15
